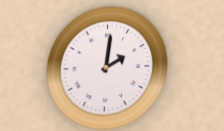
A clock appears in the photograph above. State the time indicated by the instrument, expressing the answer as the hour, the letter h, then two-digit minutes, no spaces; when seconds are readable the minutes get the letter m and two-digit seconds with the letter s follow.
2h01
